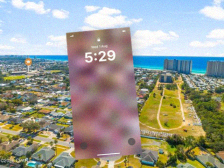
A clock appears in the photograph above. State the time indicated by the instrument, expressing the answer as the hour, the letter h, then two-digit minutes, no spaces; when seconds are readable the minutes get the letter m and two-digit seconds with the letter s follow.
5h29
